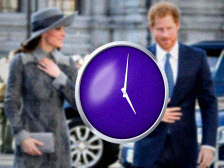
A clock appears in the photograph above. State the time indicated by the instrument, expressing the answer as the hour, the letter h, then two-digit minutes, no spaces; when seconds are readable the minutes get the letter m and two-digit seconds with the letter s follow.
5h01
